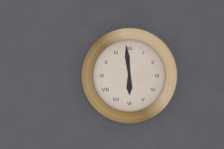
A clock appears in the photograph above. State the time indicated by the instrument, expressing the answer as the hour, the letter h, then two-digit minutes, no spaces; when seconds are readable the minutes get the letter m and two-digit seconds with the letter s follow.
5h59
